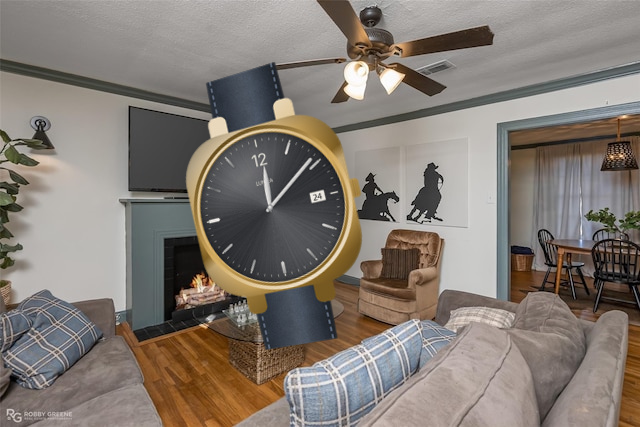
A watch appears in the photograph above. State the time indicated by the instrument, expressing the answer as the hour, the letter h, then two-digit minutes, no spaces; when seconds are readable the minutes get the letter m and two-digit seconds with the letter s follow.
12h09
